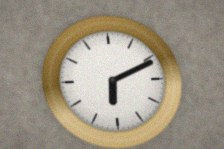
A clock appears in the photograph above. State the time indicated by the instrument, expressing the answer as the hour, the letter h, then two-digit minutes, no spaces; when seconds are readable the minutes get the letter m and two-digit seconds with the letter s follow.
6h11
